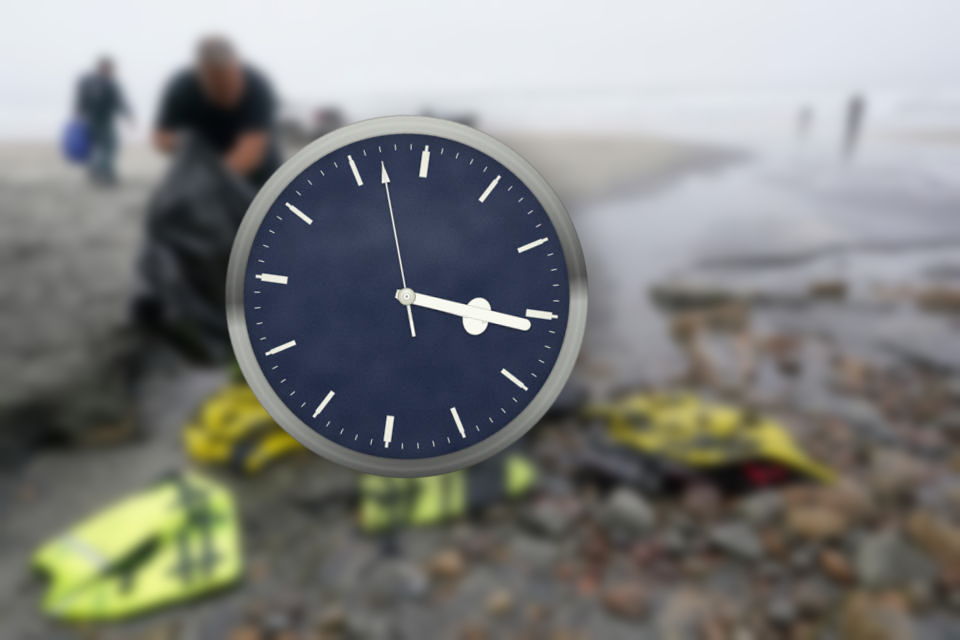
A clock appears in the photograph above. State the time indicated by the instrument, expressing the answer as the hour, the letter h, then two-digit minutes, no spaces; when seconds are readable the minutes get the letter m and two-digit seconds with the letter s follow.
3h15m57s
